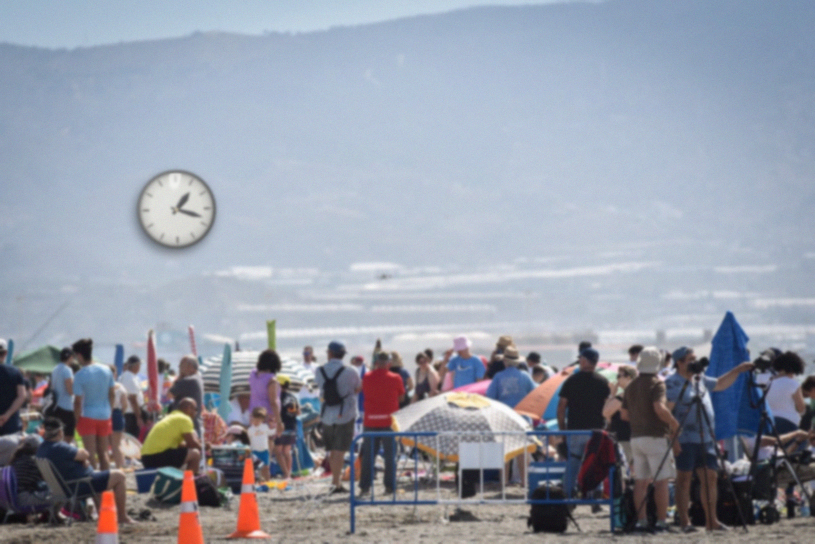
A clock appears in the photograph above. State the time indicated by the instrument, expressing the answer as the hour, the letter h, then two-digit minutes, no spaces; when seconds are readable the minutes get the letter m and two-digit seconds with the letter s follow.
1h18
